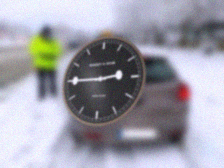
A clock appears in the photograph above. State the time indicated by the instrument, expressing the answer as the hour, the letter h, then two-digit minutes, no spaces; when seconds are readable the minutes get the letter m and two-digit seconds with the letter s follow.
2h45
